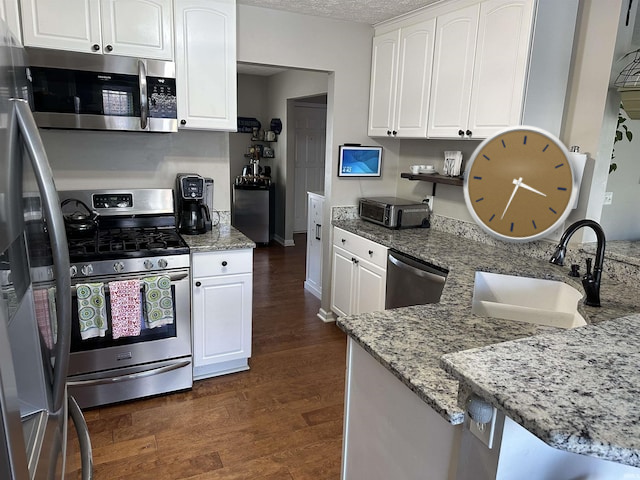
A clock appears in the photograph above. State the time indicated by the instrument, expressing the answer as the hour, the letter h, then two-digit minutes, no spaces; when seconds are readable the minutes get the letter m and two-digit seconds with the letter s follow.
3h33
